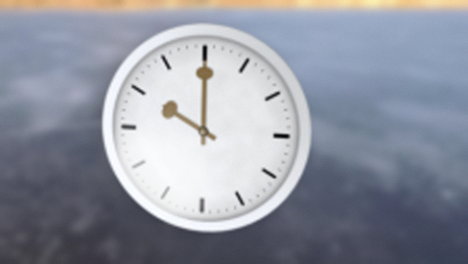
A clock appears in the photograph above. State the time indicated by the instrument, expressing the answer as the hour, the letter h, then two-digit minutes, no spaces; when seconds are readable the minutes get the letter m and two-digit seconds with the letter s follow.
10h00
